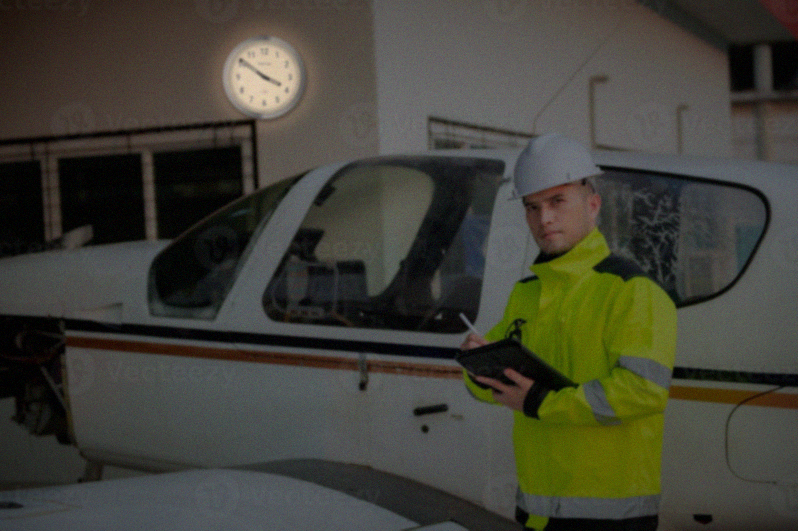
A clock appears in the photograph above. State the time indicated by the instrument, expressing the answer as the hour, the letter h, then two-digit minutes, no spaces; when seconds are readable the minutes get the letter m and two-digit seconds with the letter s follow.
3h51
